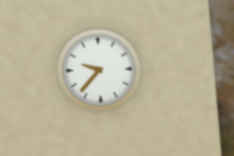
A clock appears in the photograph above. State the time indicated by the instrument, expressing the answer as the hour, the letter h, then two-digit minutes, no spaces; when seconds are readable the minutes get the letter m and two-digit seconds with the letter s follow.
9h37
